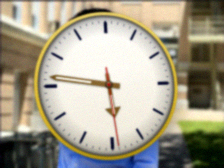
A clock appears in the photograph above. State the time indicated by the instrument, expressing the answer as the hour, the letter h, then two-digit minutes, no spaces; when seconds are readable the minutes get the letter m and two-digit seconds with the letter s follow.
5h46m29s
